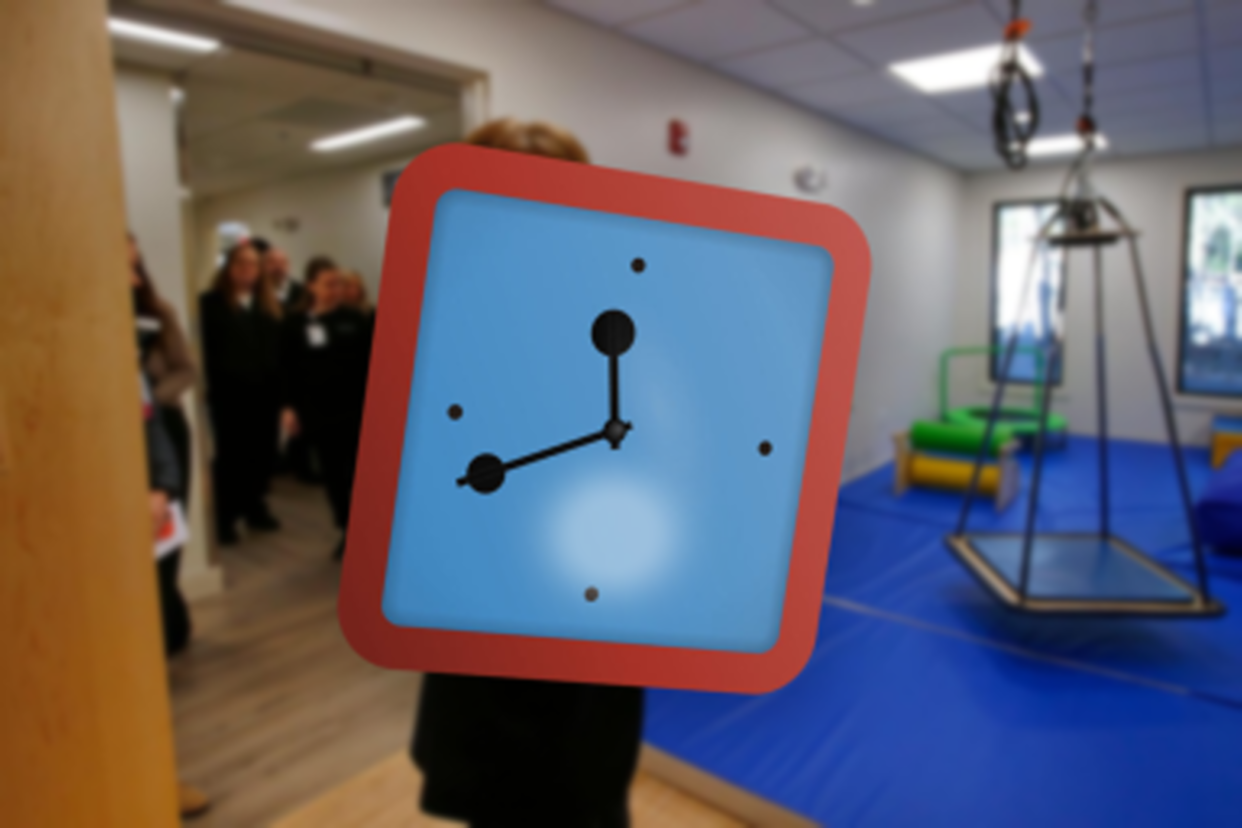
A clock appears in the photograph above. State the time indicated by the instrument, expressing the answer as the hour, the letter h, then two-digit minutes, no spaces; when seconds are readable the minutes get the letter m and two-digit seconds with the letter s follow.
11h41
